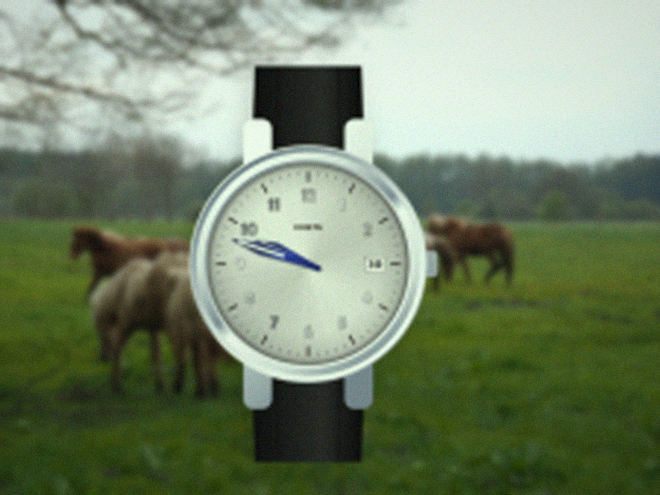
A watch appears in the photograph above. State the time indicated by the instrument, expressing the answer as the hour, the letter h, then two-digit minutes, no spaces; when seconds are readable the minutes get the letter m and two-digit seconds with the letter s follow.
9h48
